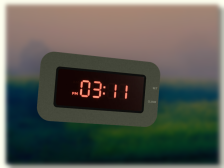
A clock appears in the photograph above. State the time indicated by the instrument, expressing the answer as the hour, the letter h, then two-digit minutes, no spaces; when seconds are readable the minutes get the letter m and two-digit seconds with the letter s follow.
3h11
